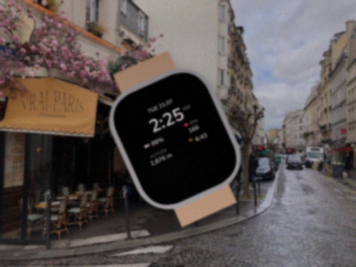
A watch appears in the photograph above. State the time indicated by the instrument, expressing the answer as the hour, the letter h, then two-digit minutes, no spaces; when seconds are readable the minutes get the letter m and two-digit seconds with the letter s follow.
2h25
